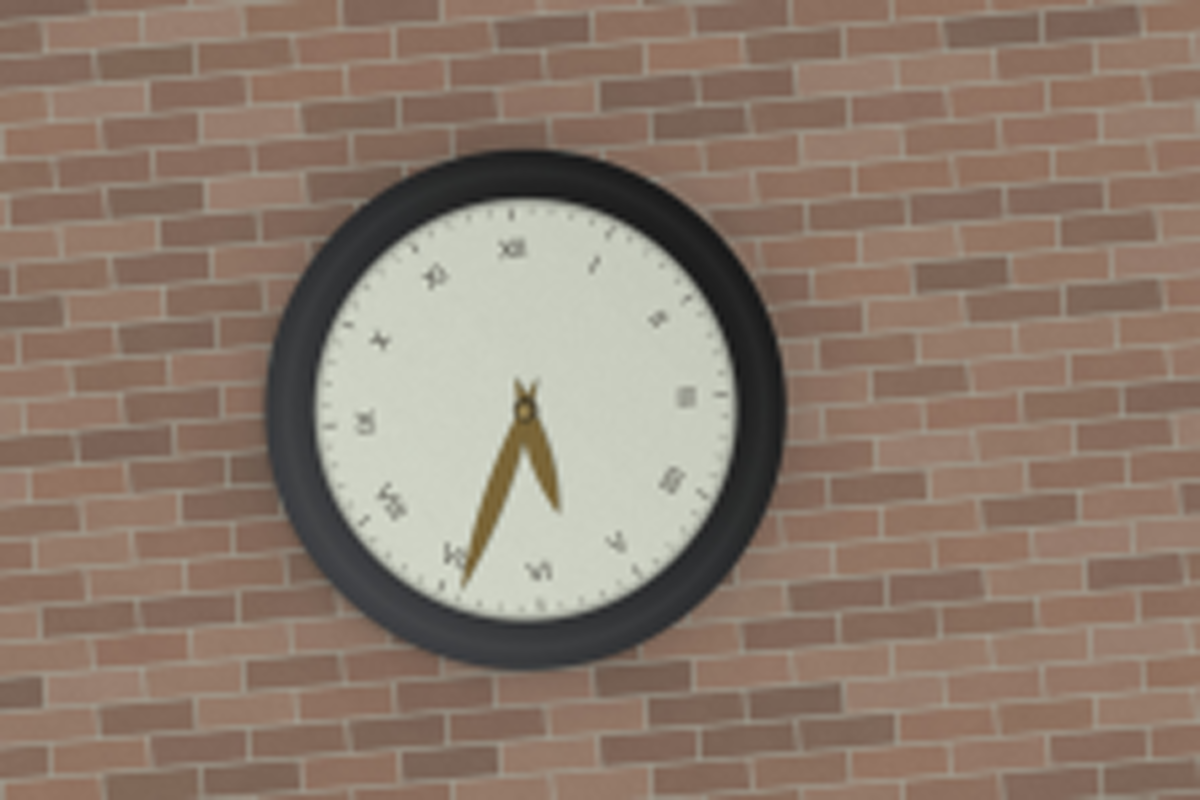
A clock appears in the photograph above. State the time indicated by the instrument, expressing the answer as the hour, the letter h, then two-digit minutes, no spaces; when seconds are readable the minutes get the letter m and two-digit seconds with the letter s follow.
5h34
